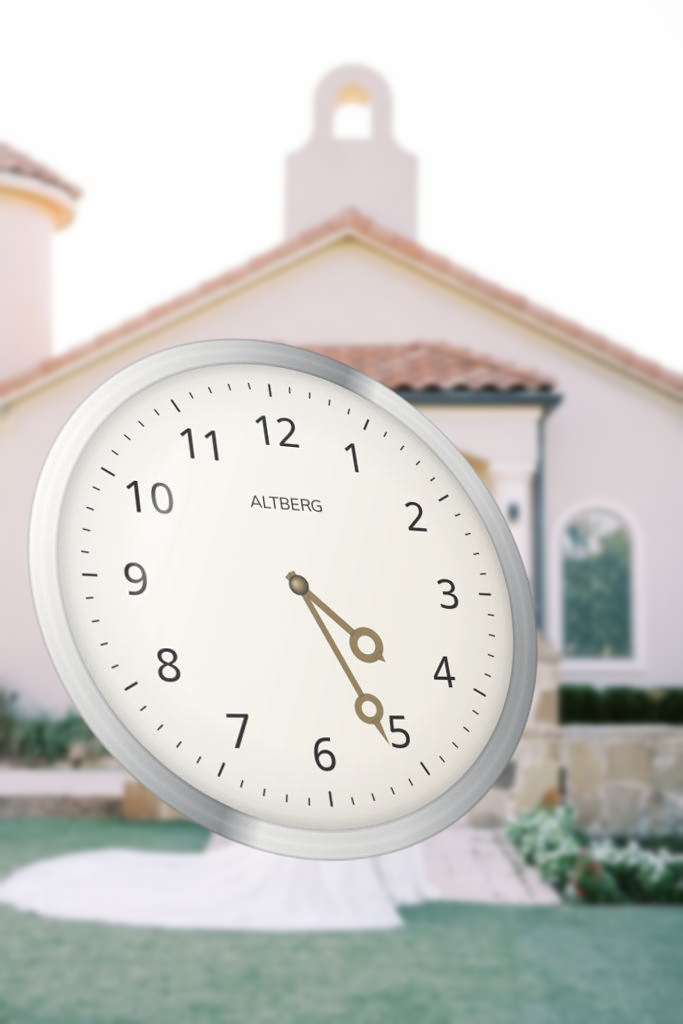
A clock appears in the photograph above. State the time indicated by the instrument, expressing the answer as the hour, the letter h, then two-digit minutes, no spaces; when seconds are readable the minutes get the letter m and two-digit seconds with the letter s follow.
4h26
